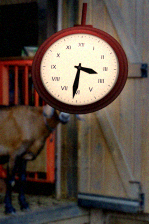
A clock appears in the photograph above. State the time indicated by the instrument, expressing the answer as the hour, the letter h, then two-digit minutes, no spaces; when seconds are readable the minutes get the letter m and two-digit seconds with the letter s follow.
3h31
